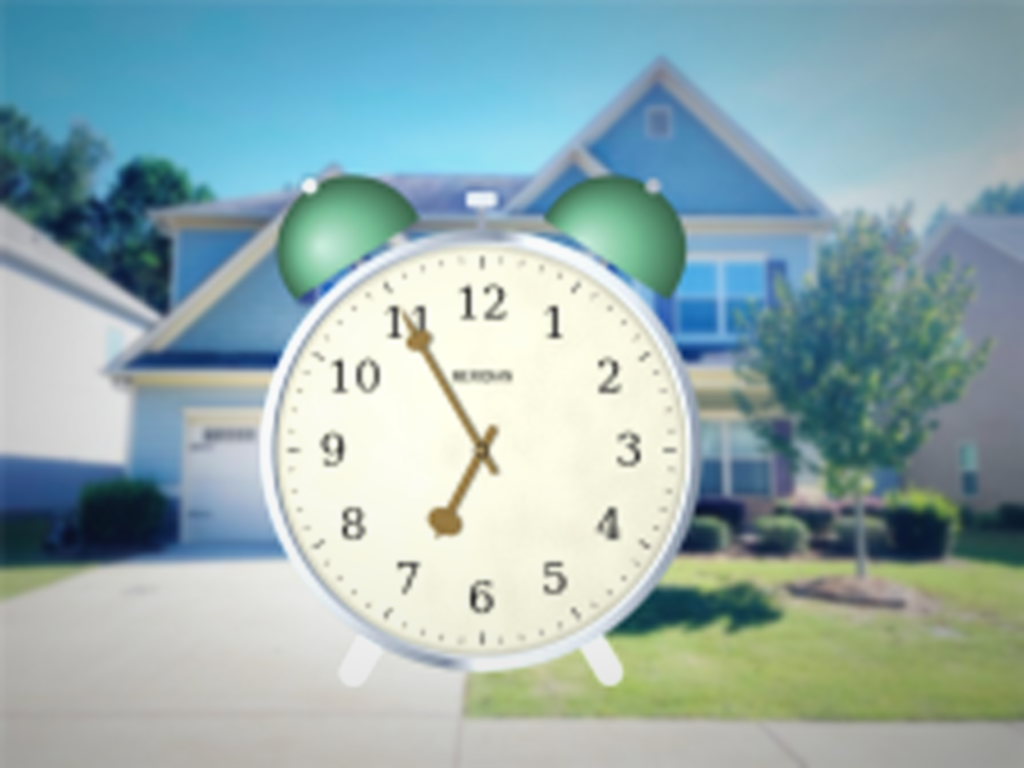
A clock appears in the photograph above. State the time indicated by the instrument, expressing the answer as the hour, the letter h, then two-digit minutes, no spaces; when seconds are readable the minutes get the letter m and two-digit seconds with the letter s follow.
6h55
